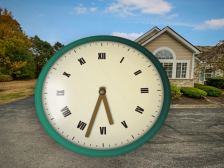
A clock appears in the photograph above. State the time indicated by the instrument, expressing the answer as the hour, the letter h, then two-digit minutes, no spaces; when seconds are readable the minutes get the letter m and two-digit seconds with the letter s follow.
5h33
